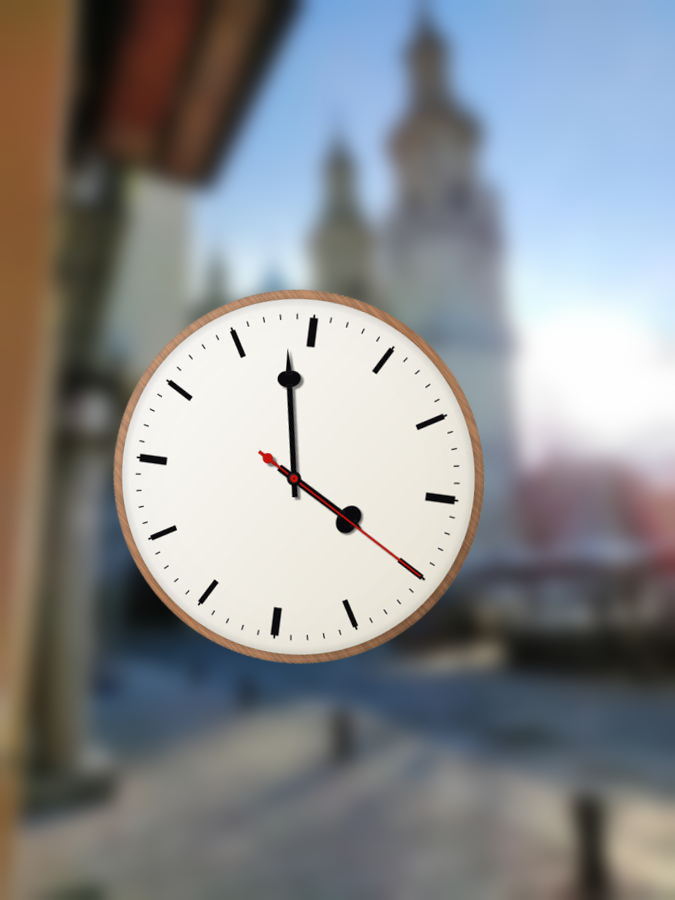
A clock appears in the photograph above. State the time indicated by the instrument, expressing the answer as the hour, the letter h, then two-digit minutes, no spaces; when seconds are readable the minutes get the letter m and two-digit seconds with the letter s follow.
3h58m20s
